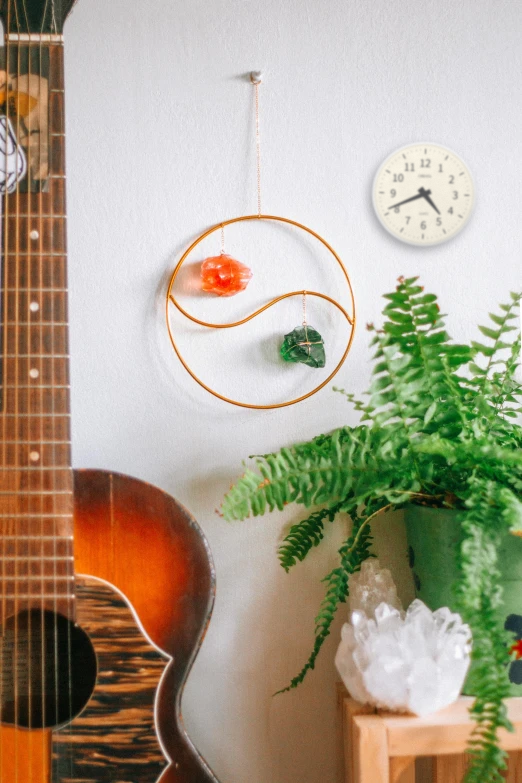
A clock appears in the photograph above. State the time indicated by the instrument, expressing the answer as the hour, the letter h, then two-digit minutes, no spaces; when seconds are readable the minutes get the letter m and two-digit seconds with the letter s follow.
4h41
